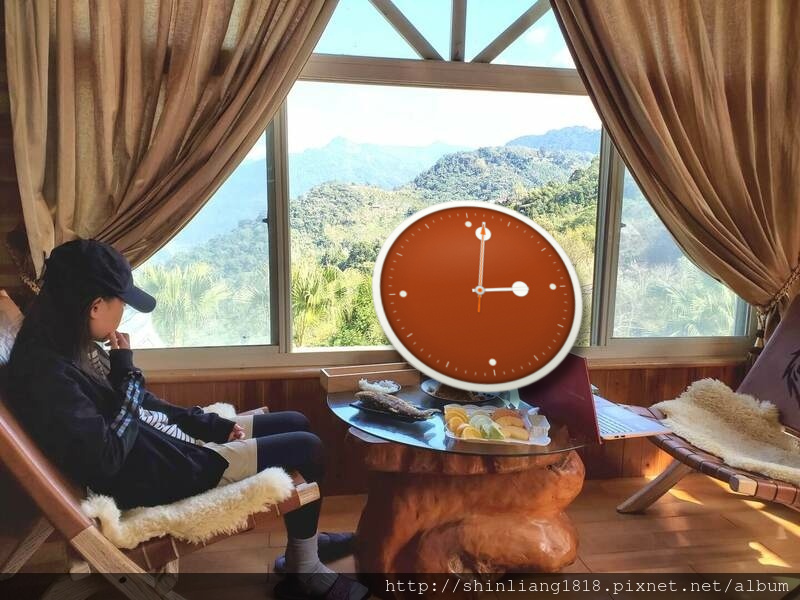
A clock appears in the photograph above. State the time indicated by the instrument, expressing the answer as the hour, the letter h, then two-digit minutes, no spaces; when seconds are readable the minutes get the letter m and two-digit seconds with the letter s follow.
3h02m02s
